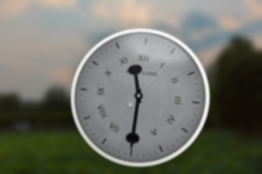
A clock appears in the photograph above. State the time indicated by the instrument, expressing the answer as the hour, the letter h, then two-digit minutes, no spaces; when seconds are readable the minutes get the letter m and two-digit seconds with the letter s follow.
11h30m06s
